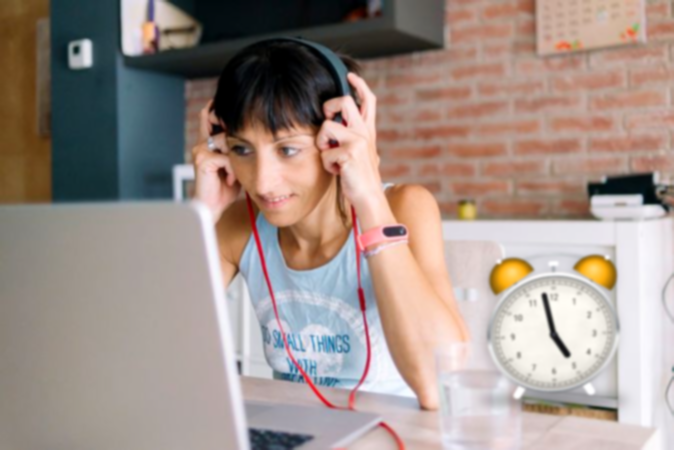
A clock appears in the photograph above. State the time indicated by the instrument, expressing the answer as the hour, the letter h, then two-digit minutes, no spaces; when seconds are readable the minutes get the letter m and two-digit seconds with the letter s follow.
4h58
